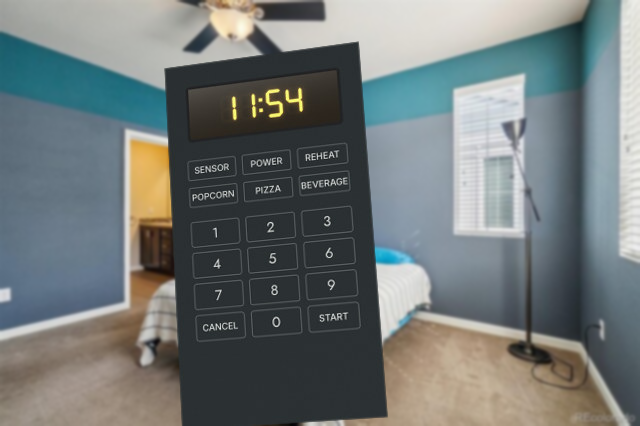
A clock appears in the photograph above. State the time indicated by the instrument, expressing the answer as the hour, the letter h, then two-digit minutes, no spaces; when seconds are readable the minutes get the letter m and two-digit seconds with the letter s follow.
11h54
